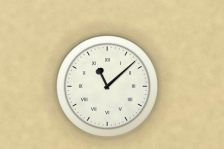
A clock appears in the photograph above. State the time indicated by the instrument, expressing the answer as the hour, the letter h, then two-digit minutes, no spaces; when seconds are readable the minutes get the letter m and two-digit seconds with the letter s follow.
11h08
